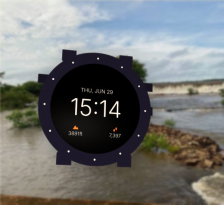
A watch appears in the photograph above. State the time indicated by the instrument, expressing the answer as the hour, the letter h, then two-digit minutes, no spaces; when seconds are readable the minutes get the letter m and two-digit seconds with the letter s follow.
15h14
